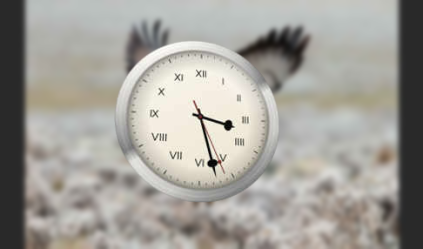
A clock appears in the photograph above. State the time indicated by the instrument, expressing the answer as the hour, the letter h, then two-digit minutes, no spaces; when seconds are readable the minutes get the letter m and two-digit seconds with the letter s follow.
3h27m26s
